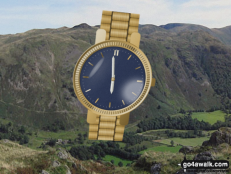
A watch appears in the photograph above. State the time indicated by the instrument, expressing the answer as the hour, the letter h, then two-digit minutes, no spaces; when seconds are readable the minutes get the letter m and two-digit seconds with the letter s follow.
5h59
